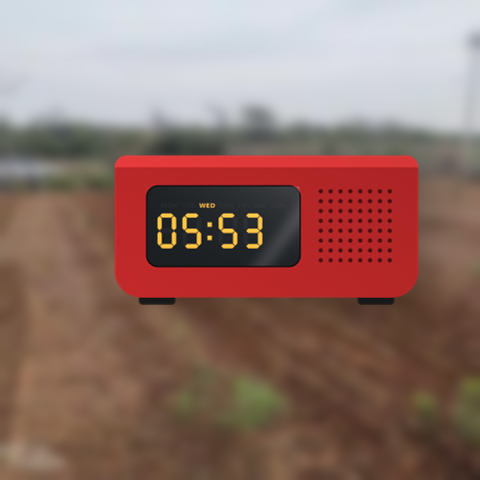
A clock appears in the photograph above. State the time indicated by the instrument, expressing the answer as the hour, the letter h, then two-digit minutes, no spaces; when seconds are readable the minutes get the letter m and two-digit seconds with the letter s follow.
5h53
